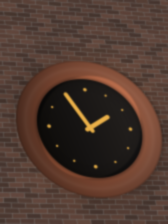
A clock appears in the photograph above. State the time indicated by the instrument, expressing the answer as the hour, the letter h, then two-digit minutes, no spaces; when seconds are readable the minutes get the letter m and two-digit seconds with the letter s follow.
1h55
